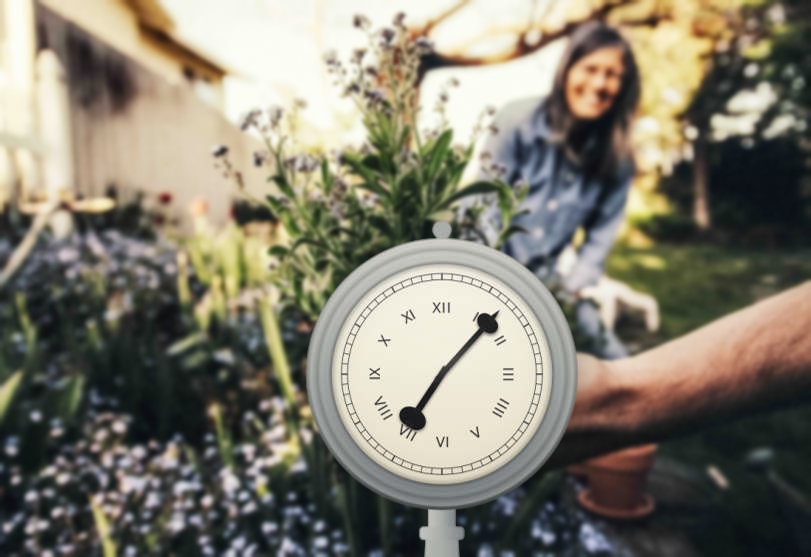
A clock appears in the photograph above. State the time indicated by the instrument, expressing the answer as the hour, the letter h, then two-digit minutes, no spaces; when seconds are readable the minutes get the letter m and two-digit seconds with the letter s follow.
7h07
